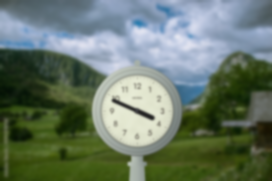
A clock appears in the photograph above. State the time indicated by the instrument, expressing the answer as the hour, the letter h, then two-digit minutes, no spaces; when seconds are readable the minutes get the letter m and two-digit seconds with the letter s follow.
3h49
